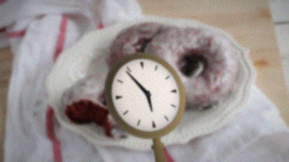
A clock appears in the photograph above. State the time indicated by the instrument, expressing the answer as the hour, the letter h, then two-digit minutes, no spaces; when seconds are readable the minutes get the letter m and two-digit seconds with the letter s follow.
5h54
